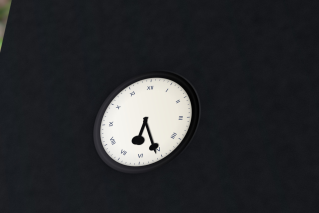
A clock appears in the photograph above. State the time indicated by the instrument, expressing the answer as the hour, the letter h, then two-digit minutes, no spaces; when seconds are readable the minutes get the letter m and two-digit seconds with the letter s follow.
6h26
